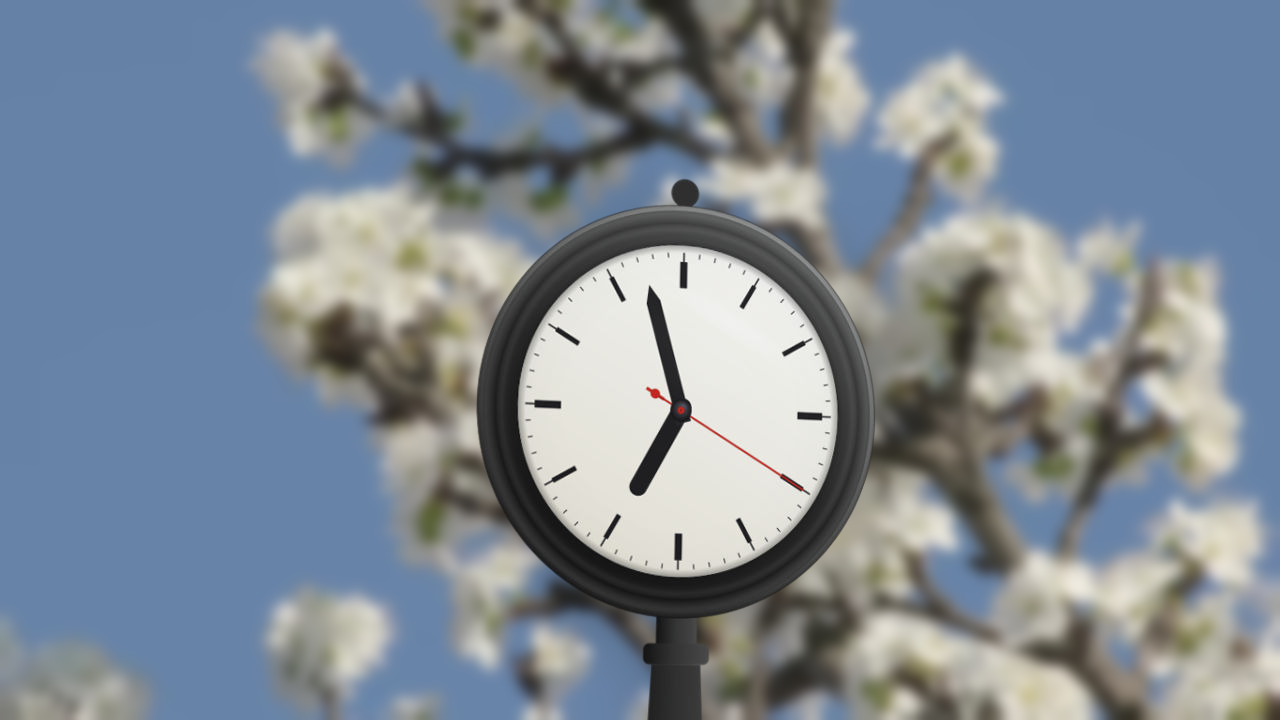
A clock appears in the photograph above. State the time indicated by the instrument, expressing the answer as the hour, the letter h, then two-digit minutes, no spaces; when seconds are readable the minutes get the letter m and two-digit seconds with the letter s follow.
6h57m20s
